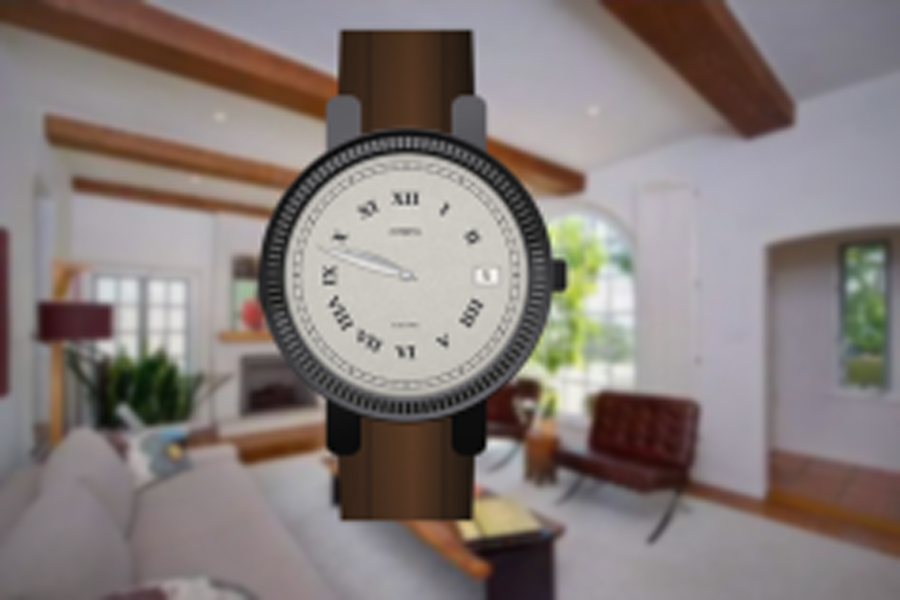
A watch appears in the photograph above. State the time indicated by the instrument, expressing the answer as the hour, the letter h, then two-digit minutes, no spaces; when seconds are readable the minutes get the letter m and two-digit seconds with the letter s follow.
9h48
